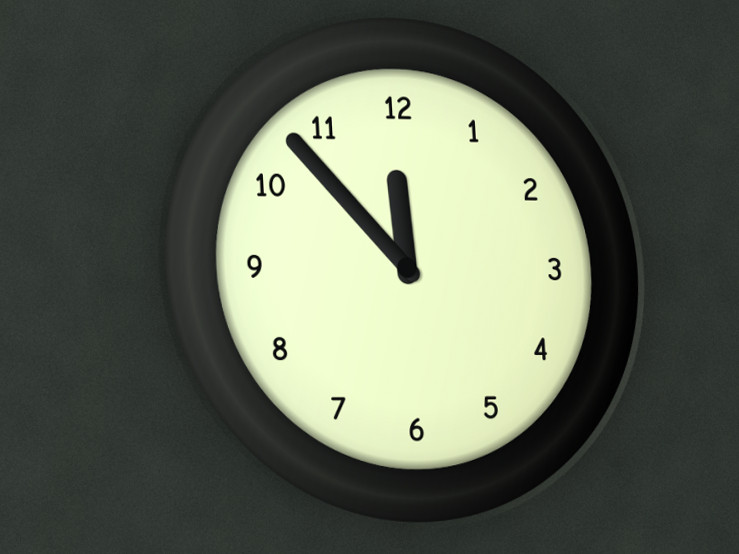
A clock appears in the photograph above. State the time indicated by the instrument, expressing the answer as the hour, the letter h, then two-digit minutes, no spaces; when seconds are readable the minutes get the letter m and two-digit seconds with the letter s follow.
11h53
